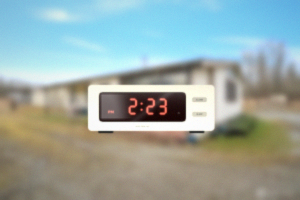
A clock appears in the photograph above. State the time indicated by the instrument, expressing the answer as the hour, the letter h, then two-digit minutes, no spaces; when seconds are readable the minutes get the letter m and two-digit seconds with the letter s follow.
2h23
